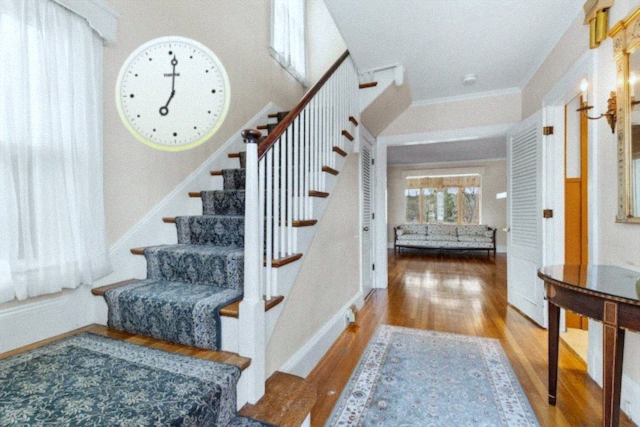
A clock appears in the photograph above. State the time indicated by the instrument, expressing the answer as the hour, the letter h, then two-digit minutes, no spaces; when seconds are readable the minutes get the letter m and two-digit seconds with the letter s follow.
7h01
